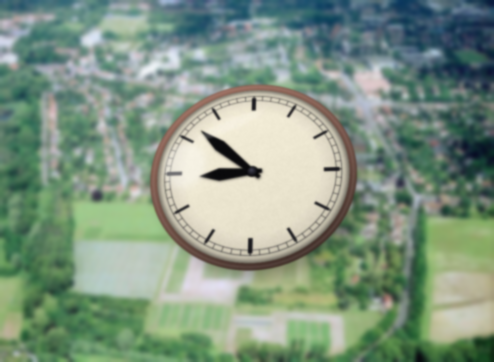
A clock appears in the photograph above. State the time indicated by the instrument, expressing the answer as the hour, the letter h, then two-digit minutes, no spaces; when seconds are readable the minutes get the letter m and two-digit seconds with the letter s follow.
8h52
